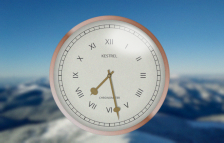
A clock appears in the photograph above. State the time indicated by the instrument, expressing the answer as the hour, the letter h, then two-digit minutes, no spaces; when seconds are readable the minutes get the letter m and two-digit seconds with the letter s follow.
7h28
